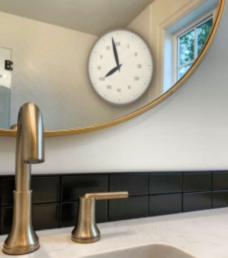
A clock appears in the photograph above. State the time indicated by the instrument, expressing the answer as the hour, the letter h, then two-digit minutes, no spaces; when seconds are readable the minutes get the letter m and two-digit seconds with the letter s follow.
7h58
